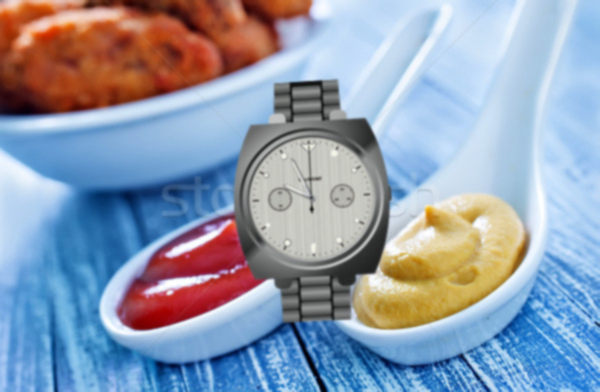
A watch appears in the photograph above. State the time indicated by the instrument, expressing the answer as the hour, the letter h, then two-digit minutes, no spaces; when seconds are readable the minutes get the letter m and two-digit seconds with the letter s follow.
9h56
